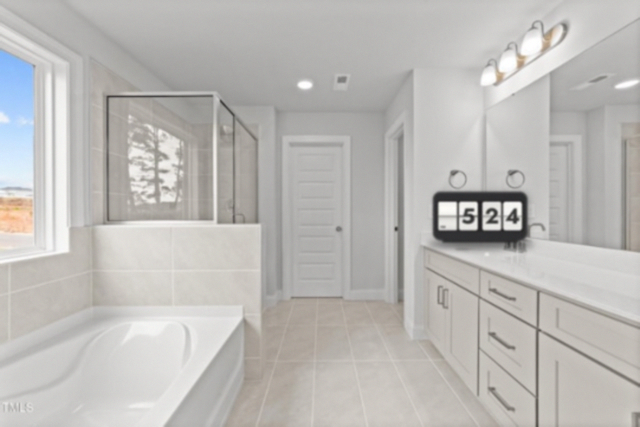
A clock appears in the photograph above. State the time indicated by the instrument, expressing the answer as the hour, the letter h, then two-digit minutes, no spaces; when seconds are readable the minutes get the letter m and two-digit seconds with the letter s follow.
5h24
